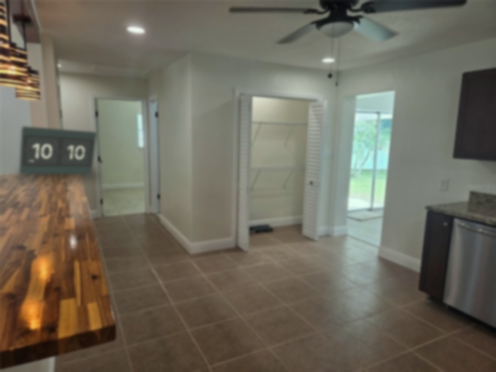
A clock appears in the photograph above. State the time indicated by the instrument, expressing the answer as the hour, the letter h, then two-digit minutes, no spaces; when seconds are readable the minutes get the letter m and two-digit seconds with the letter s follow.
10h10
